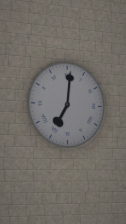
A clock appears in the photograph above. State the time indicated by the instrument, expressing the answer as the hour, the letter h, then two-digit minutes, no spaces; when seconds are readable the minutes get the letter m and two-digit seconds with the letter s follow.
7h01
